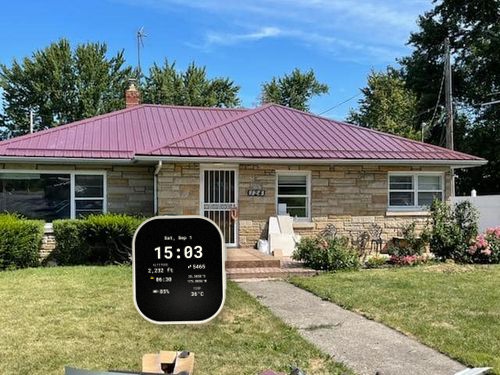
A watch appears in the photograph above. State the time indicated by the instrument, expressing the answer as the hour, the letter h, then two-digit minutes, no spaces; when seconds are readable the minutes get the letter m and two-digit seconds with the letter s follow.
15h03
